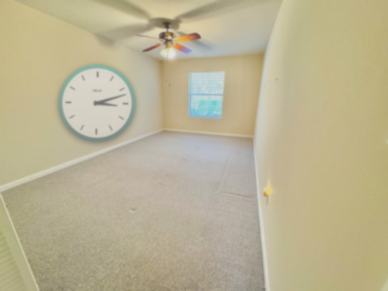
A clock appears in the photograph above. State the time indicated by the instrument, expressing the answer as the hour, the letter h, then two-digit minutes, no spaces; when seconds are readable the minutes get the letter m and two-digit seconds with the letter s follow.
3h12
